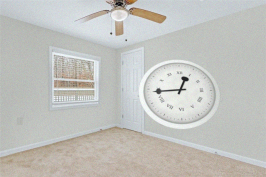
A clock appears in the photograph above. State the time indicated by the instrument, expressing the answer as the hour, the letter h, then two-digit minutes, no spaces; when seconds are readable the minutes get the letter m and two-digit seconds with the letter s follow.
12h44
